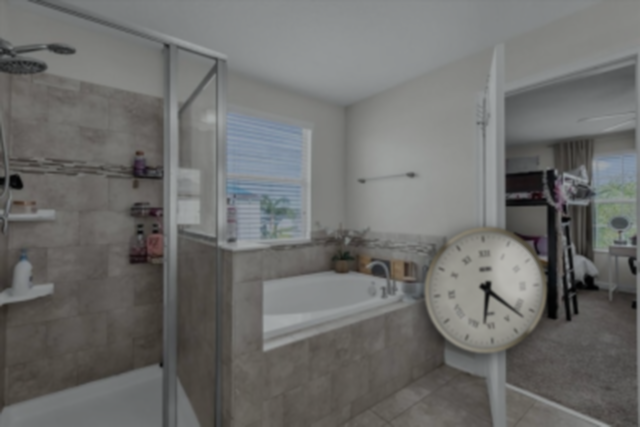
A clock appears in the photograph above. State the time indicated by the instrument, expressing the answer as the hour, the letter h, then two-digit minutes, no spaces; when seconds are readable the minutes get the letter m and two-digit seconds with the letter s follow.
6h22
